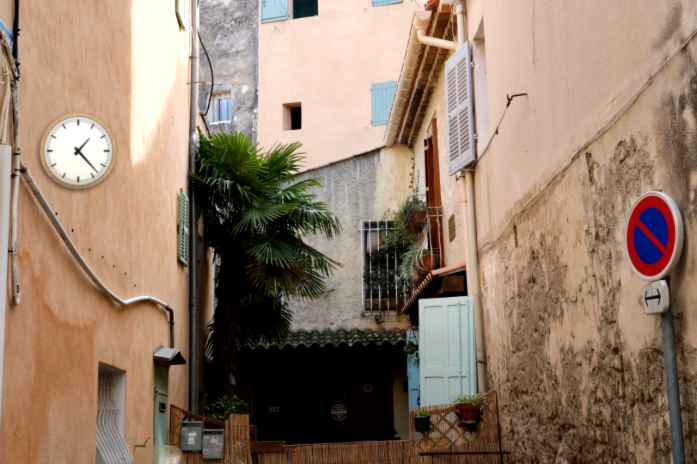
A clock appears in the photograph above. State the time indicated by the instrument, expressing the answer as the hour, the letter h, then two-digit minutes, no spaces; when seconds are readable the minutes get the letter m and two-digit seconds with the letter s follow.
1h23
